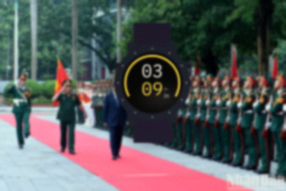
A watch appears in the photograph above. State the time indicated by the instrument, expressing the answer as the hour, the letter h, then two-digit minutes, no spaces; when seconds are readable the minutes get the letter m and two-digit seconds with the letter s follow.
3h09
